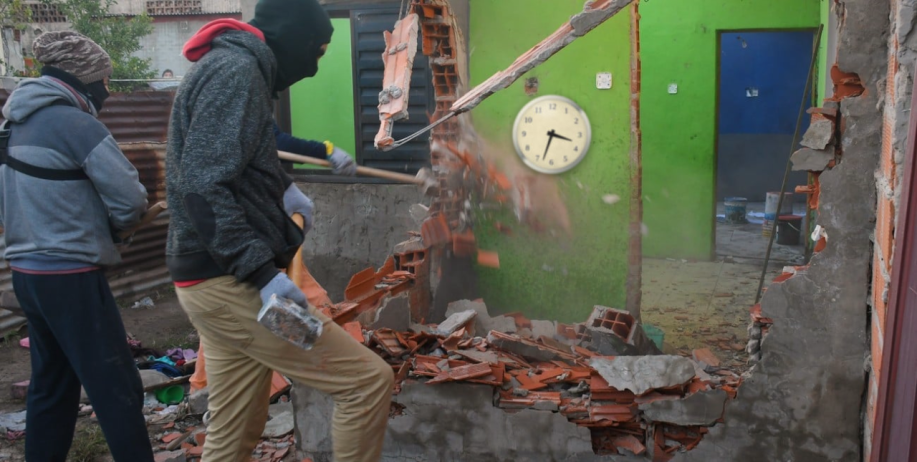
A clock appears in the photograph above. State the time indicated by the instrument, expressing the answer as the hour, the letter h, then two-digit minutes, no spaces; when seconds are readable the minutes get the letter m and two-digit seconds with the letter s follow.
3h33
